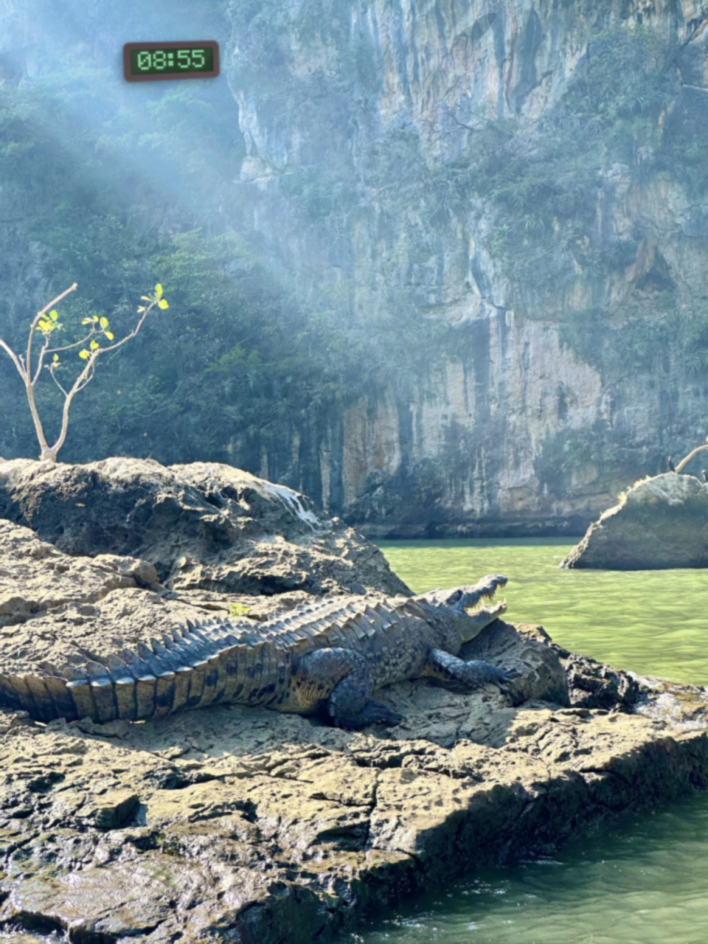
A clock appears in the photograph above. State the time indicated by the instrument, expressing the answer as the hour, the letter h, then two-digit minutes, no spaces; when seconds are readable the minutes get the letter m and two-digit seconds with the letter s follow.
8h55
